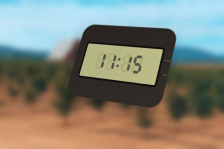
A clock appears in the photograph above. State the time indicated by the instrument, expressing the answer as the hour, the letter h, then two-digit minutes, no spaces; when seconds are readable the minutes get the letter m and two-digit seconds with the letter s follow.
11h15
